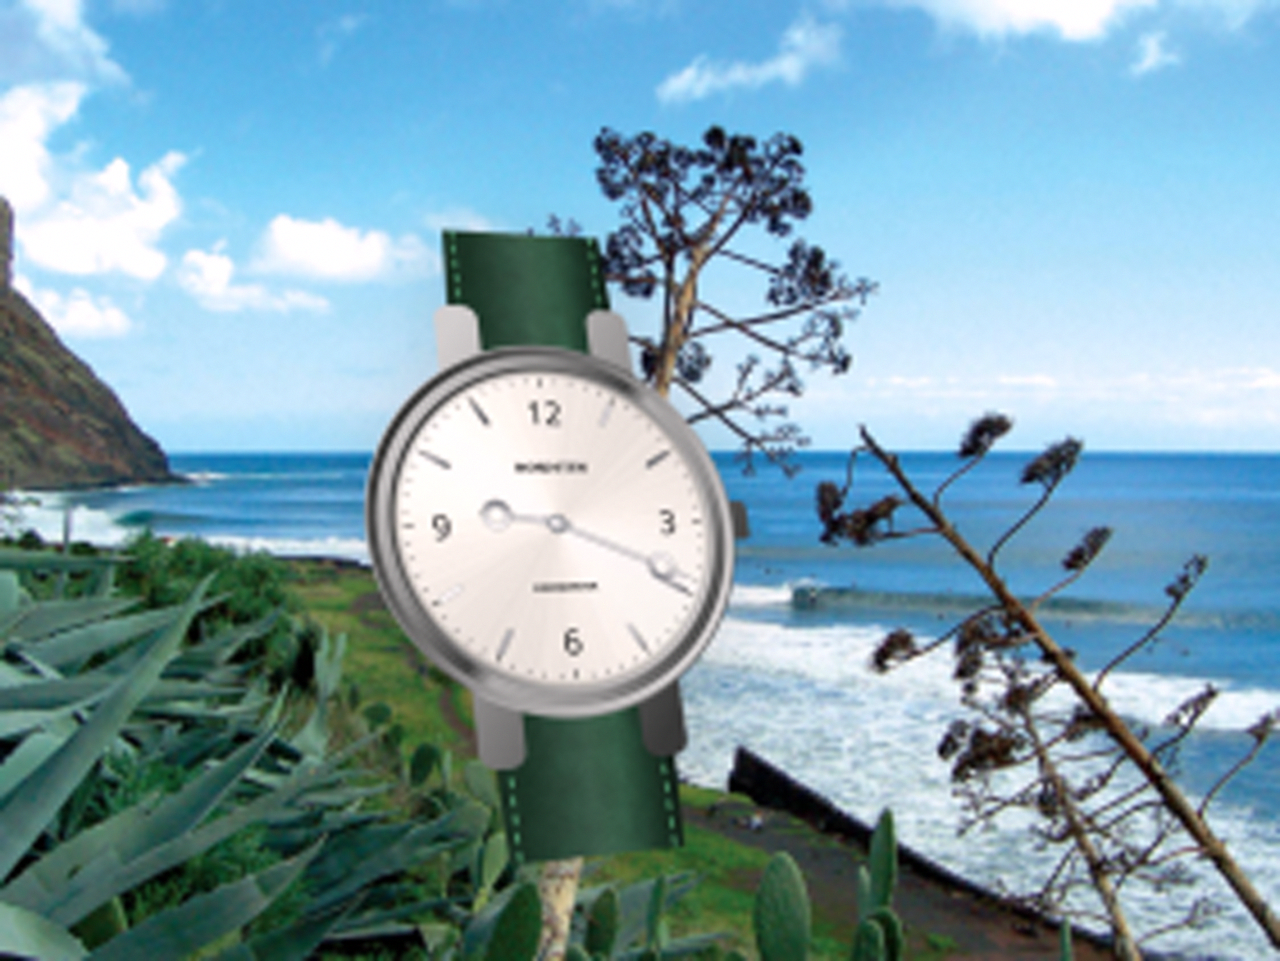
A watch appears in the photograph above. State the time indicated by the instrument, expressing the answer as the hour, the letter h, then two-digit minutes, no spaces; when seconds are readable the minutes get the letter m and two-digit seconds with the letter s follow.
9h19
